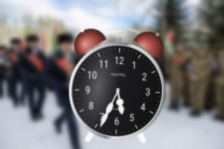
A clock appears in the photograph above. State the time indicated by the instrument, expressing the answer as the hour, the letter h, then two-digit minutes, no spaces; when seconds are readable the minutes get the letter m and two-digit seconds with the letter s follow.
5h34
